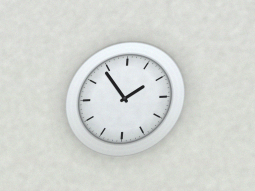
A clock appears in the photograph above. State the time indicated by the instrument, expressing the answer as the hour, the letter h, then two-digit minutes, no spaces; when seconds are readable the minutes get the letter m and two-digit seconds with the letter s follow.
1h54
